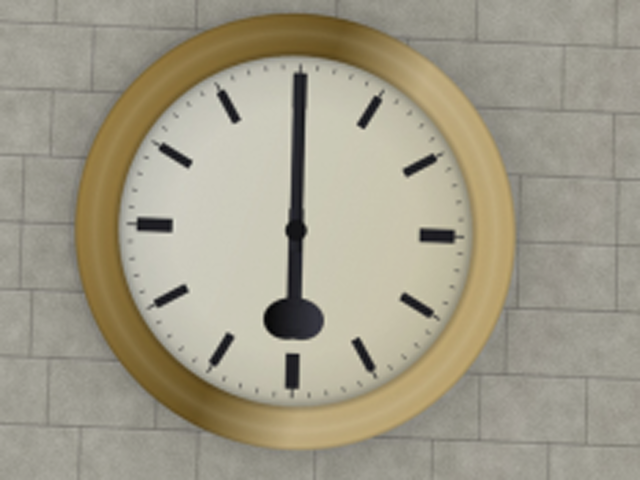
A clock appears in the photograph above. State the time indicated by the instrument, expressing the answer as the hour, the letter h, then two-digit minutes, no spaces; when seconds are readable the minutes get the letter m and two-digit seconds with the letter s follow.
6h00
